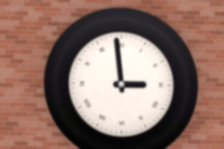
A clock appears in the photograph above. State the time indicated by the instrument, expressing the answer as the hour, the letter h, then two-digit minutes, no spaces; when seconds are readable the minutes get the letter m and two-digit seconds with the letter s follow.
2h59
